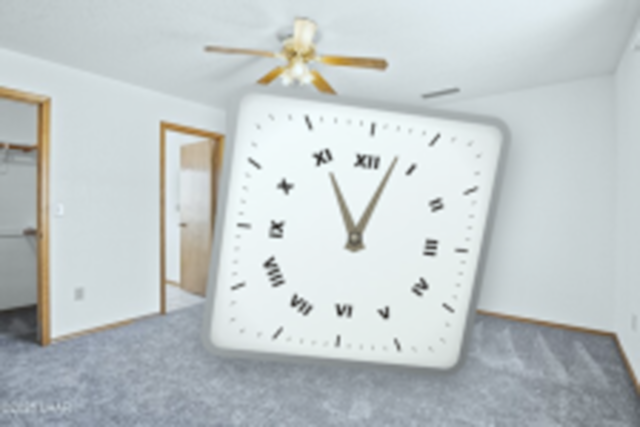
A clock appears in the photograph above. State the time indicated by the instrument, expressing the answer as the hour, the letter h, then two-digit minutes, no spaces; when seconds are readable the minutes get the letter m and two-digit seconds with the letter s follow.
11h03
